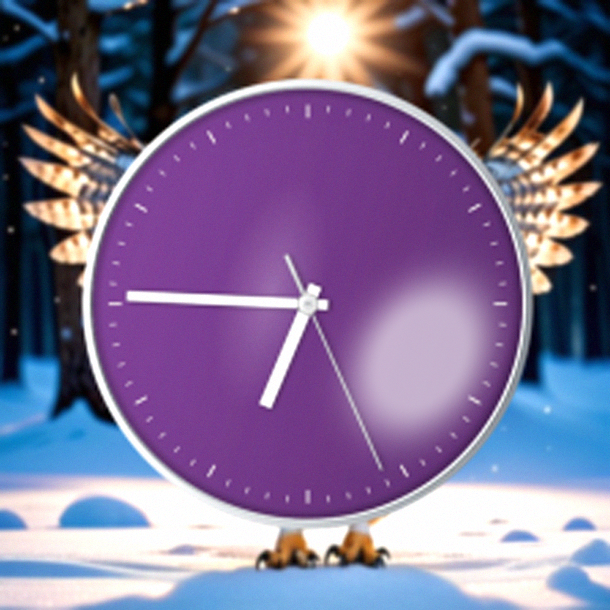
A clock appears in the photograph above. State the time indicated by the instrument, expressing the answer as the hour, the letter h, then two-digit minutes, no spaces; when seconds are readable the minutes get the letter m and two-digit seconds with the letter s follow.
6h45m26s
